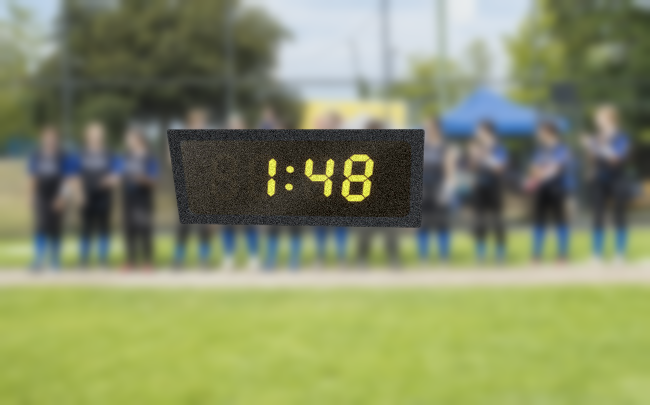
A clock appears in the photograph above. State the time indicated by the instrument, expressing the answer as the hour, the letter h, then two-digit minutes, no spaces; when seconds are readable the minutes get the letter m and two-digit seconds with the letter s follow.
1h48
